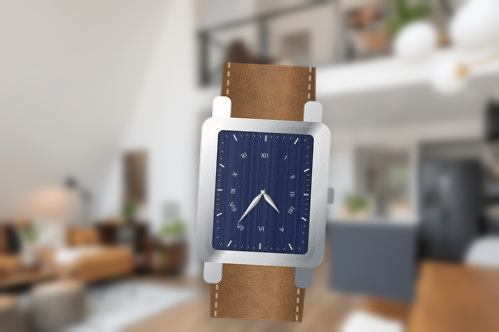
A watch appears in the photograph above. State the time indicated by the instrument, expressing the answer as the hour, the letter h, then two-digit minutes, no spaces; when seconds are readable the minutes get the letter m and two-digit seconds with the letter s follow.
4h36
